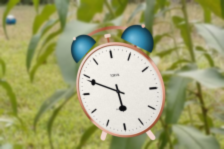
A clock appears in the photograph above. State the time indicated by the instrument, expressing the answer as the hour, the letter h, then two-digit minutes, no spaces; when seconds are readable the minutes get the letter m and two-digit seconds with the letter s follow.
5h49
